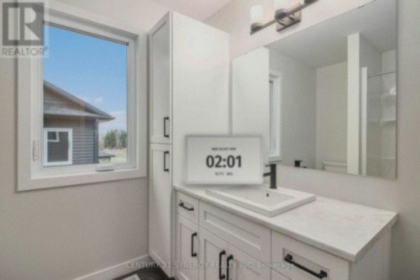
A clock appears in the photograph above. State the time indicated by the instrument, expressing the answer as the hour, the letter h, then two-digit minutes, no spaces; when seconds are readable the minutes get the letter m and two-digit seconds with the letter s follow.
2h01
